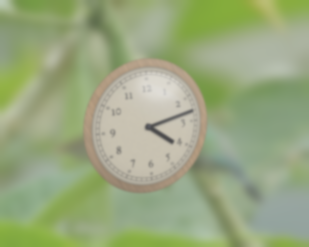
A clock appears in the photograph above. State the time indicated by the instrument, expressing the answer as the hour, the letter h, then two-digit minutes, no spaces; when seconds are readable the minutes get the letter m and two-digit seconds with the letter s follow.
4h13
